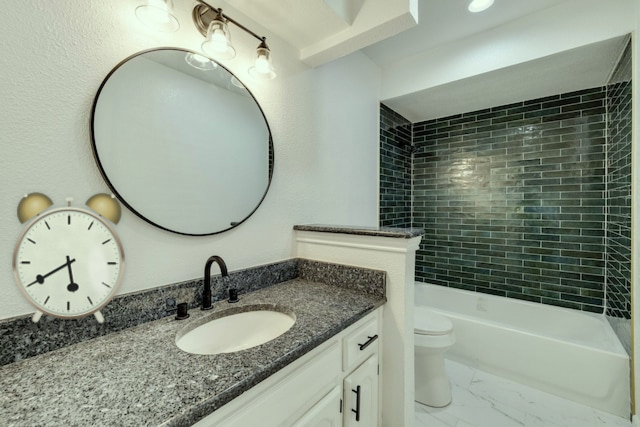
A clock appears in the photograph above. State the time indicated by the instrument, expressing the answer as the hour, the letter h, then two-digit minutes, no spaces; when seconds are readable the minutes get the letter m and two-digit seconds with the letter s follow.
5h40
